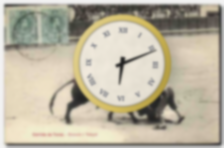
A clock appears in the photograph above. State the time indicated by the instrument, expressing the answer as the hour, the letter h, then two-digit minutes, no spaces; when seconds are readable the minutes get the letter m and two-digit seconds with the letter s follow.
6h11
